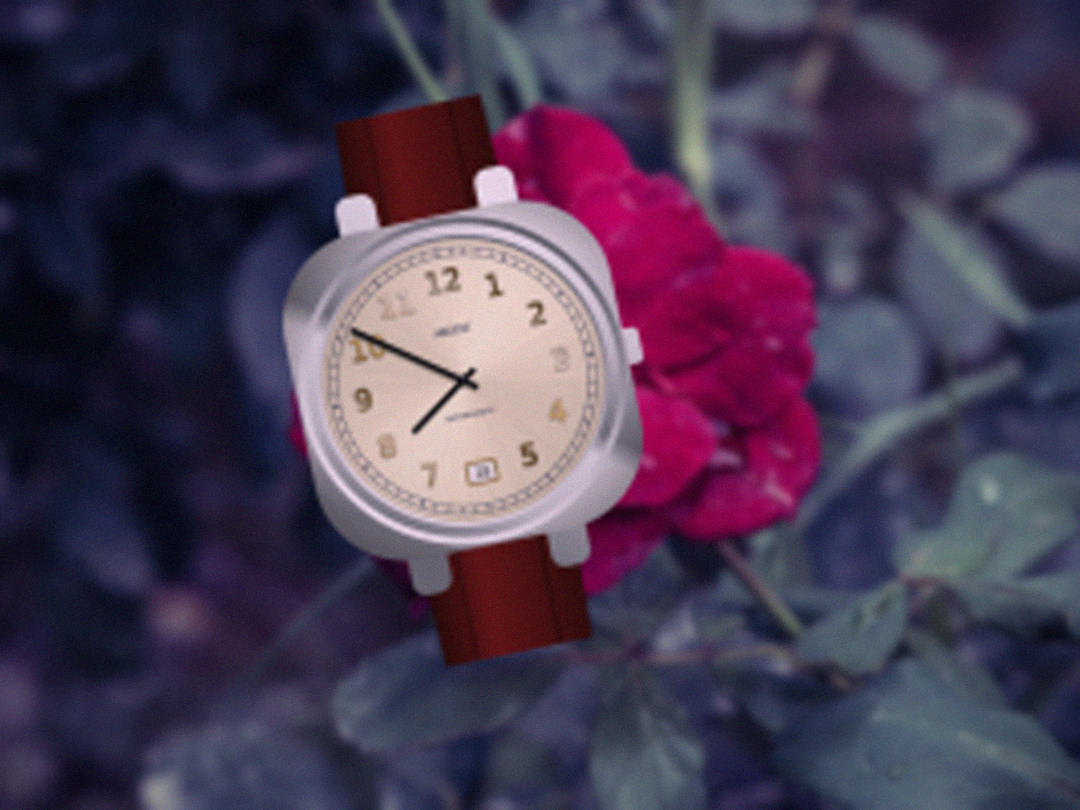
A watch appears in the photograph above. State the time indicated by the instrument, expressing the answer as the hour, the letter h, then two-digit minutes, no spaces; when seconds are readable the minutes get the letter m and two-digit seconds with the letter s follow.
7h51
